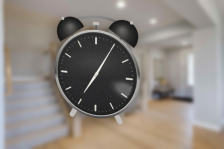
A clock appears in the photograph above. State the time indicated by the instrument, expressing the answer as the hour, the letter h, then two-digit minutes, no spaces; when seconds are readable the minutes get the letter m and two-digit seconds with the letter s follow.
7h05
